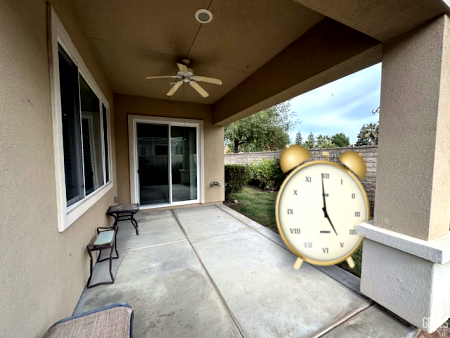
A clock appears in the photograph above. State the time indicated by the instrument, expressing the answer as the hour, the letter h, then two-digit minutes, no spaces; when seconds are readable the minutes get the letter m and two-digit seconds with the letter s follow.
4h59
